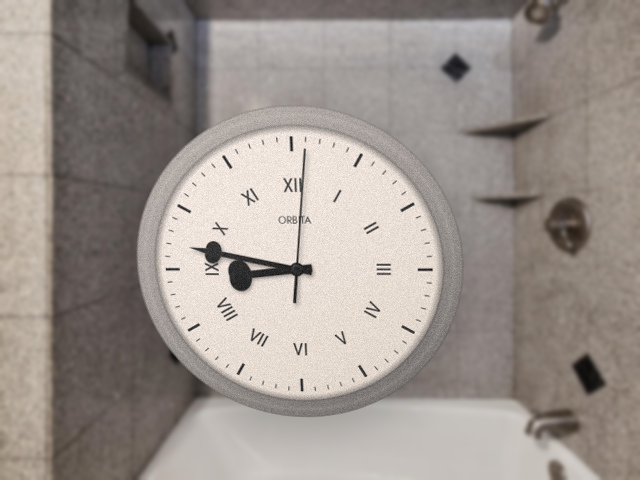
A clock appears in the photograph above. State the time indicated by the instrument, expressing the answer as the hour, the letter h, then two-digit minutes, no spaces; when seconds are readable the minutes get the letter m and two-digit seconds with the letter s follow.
8h47m01s
